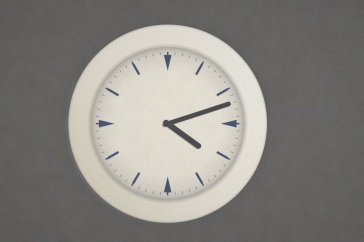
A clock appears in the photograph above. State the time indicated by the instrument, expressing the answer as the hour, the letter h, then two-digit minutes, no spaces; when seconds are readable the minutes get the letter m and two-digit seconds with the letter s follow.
4h12
